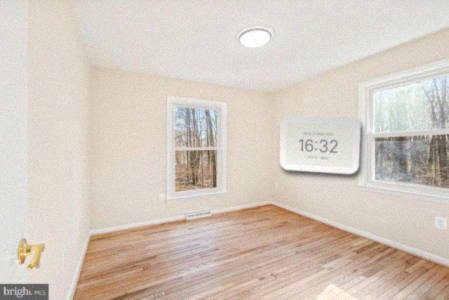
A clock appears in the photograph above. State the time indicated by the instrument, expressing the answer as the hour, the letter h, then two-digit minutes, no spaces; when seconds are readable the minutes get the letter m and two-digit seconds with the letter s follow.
16h32
